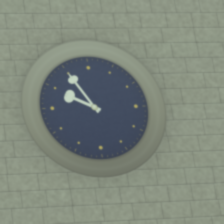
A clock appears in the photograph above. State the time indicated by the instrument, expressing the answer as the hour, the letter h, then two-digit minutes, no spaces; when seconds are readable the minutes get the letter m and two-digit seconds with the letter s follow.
9h55
